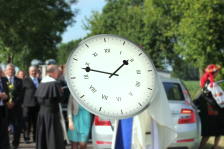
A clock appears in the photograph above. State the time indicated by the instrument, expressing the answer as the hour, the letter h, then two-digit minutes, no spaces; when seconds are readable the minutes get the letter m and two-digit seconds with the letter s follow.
1h48
